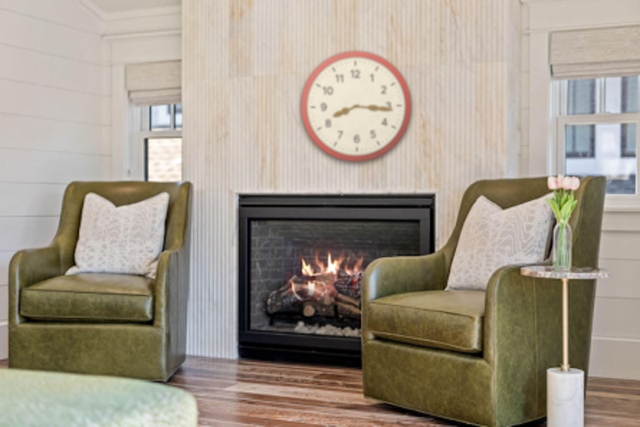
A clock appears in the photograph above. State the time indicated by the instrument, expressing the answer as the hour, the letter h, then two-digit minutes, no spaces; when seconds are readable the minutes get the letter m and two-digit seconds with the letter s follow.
8h16
